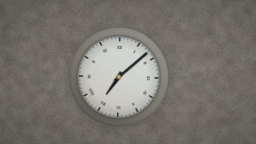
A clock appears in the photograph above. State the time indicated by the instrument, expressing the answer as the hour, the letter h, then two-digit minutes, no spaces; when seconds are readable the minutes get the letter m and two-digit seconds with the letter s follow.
7h08
